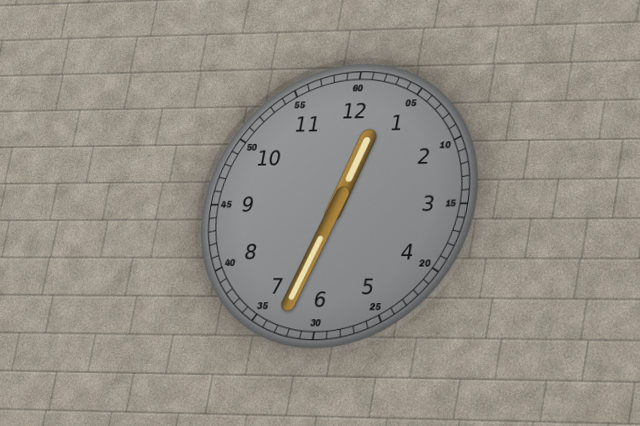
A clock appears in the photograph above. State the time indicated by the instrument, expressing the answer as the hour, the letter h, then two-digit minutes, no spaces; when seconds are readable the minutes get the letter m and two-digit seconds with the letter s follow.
12h33
